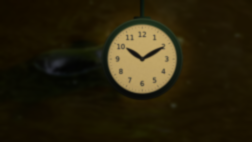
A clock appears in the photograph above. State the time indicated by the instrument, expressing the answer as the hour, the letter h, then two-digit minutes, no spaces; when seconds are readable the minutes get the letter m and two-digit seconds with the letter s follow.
10h10
